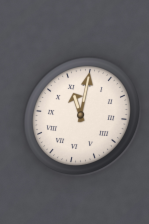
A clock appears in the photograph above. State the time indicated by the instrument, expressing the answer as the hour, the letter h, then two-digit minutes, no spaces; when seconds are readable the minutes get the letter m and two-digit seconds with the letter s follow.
11h00
